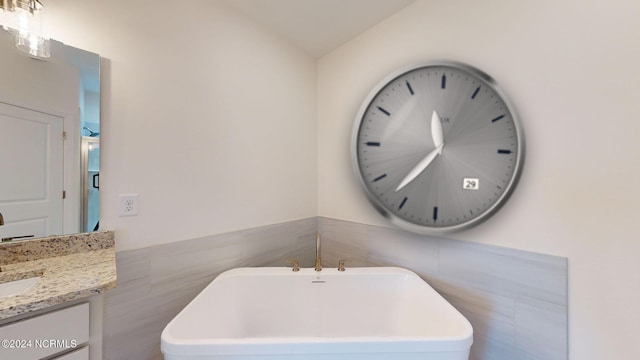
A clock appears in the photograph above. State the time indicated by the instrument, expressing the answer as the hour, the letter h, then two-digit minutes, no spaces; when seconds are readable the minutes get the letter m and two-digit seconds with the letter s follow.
11h37
